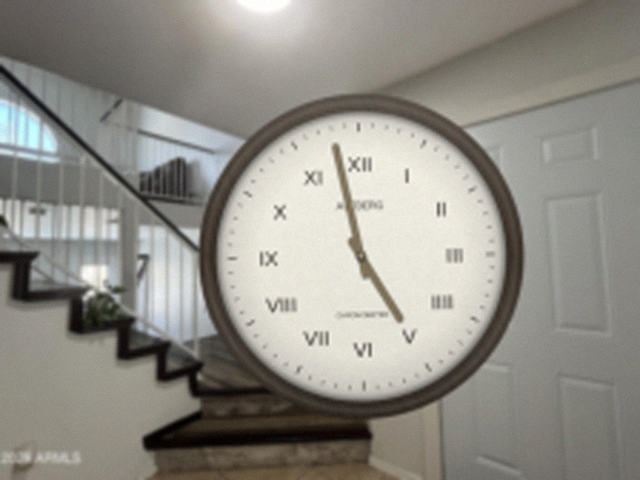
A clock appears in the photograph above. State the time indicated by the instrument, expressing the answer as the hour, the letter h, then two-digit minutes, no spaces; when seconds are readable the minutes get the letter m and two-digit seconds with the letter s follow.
4h58
